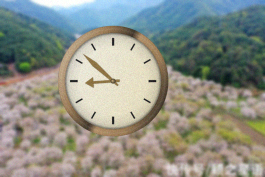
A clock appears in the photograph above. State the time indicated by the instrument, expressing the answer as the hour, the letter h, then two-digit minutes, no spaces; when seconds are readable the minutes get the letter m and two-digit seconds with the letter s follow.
8h52
